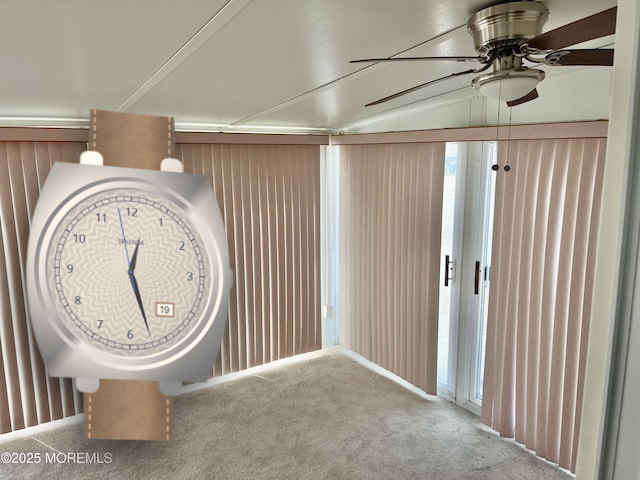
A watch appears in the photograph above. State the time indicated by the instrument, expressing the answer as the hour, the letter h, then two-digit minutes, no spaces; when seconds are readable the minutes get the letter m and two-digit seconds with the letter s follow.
12h26m58s
